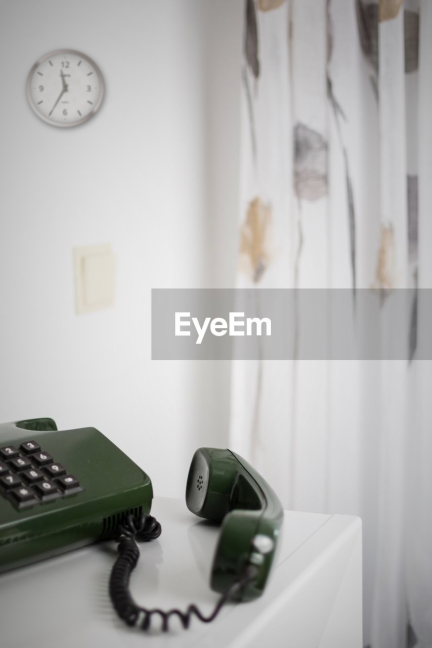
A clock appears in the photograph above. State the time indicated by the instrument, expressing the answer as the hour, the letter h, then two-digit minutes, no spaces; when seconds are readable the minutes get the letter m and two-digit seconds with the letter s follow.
11h35
